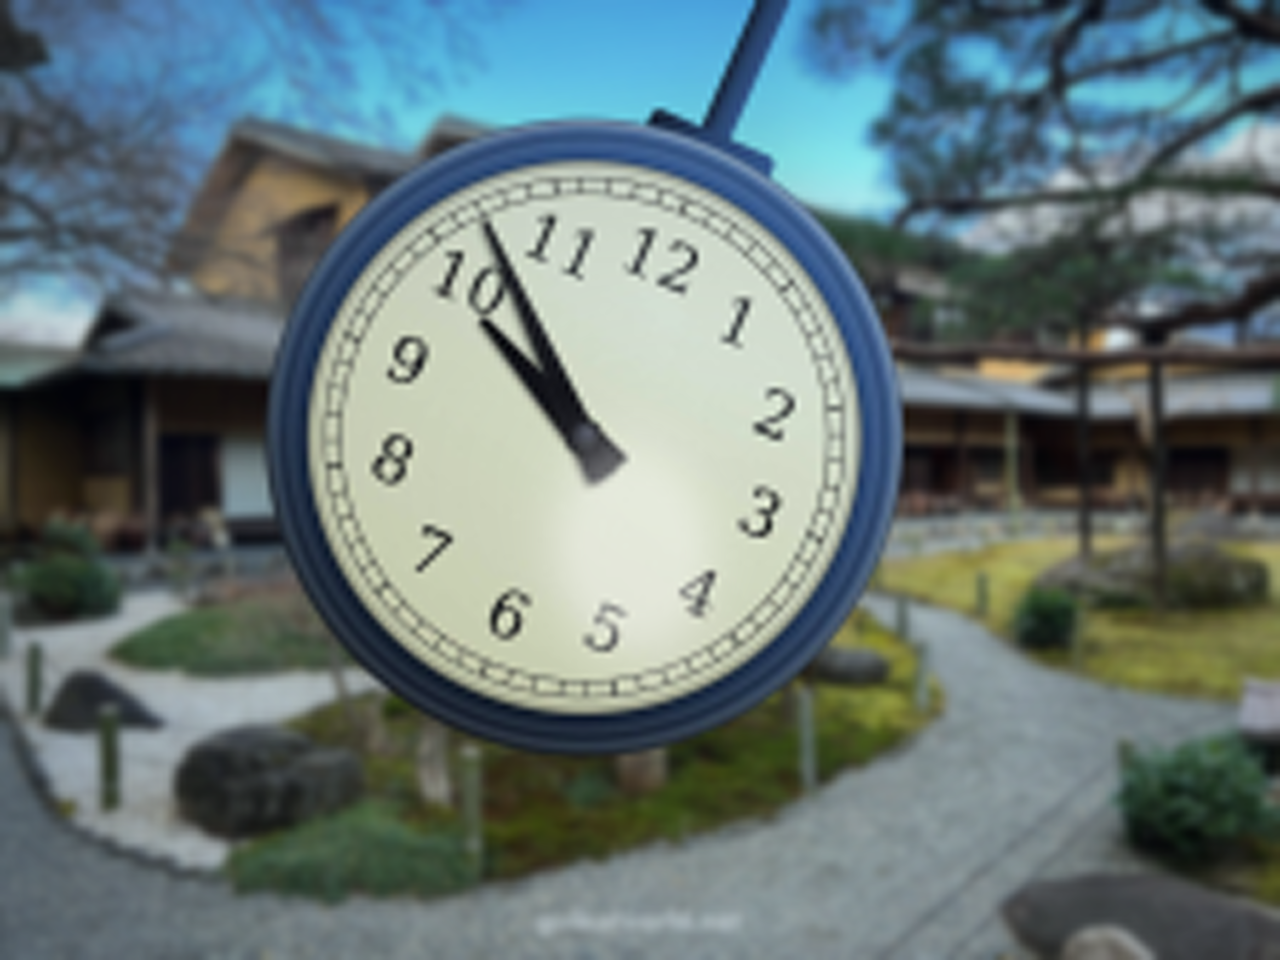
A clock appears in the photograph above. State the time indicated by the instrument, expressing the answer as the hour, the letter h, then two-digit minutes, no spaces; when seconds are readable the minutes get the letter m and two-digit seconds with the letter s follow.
9h52
